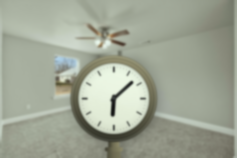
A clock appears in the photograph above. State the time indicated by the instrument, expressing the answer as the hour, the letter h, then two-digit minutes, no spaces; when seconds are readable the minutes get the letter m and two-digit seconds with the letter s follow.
6h08
